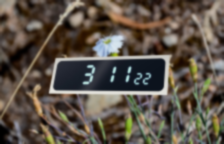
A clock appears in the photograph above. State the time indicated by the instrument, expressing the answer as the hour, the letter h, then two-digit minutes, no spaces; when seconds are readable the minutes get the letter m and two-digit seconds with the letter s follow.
3h11m22s
